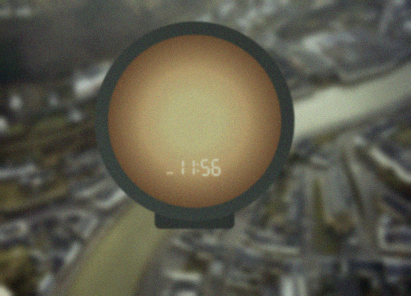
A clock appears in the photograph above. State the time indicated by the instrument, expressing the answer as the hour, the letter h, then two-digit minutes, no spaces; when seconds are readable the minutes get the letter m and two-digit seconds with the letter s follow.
11h56
